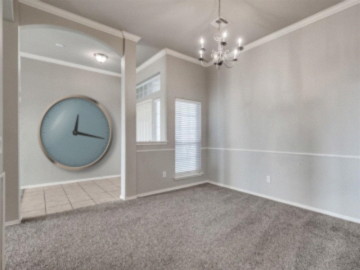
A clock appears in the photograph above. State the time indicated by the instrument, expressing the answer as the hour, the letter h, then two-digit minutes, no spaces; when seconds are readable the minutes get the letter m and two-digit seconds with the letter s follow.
12h17
